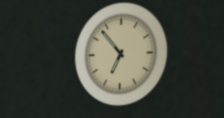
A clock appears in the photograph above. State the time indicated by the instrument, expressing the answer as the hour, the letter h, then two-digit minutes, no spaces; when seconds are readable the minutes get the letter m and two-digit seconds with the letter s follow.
6h53
